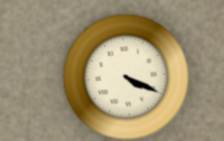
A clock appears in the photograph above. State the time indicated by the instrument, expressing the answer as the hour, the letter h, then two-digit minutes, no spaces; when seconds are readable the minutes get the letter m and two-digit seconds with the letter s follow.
4h20
